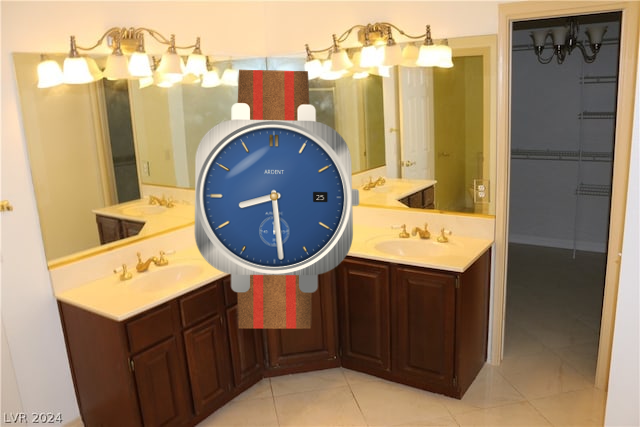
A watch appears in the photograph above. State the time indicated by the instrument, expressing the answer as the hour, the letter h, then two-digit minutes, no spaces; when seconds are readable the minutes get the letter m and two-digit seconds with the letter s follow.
8h29
